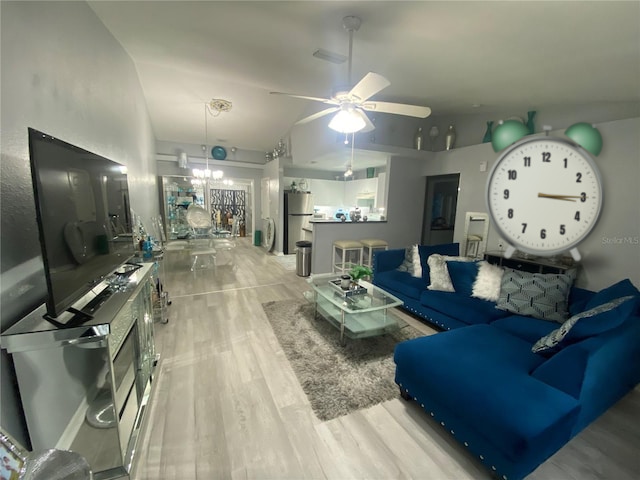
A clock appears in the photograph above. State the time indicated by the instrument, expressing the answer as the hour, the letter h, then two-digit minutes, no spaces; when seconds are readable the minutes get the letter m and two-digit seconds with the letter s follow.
3h15
